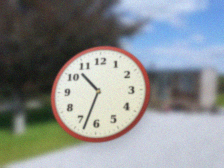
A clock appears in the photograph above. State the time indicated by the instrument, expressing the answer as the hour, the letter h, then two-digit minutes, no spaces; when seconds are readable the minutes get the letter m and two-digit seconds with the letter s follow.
10h33
